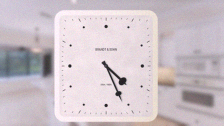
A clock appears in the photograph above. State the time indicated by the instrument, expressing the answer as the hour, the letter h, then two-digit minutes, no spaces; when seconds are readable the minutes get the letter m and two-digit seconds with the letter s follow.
4h26
